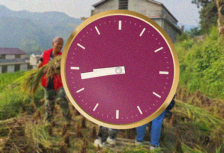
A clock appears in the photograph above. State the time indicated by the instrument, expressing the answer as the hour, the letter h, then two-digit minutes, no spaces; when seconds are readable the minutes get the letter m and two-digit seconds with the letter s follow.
8h43
